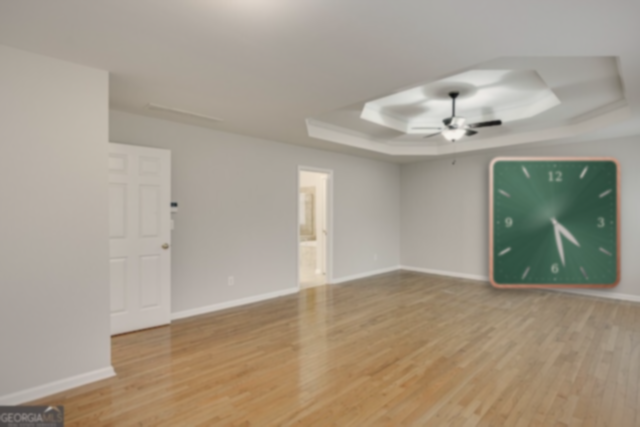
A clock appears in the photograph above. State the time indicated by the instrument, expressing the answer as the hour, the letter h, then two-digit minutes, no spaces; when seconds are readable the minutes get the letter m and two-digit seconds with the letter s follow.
4h28
